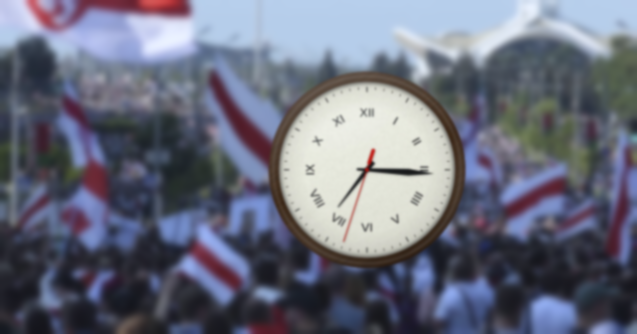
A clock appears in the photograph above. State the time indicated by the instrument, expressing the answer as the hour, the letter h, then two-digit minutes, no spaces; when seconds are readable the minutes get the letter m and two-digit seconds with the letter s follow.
7h15m33s
